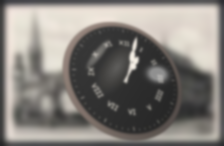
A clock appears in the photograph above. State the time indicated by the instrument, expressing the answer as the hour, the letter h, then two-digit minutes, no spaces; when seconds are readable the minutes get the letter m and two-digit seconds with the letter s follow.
1h03
